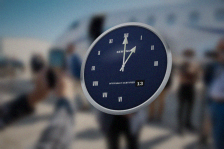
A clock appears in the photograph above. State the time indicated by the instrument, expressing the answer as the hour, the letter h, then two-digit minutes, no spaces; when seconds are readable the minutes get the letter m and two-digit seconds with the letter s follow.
1h00
